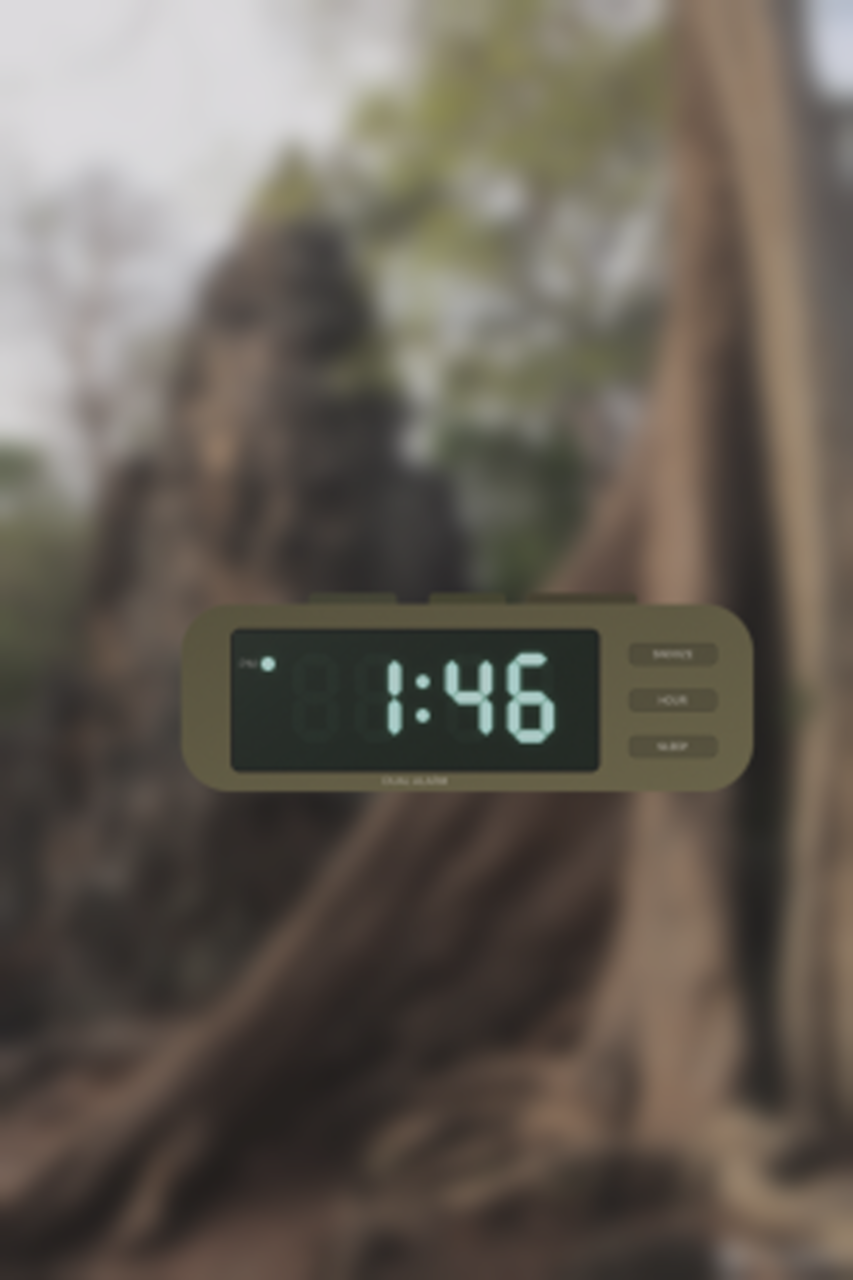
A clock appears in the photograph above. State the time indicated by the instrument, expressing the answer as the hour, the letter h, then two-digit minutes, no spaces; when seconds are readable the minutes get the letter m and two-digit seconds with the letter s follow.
1h46
